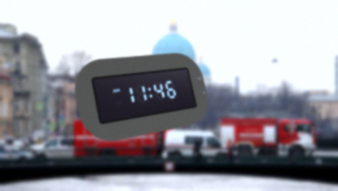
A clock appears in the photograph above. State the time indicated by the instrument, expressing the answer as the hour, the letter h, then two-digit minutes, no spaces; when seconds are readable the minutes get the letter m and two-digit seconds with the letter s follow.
11h46
